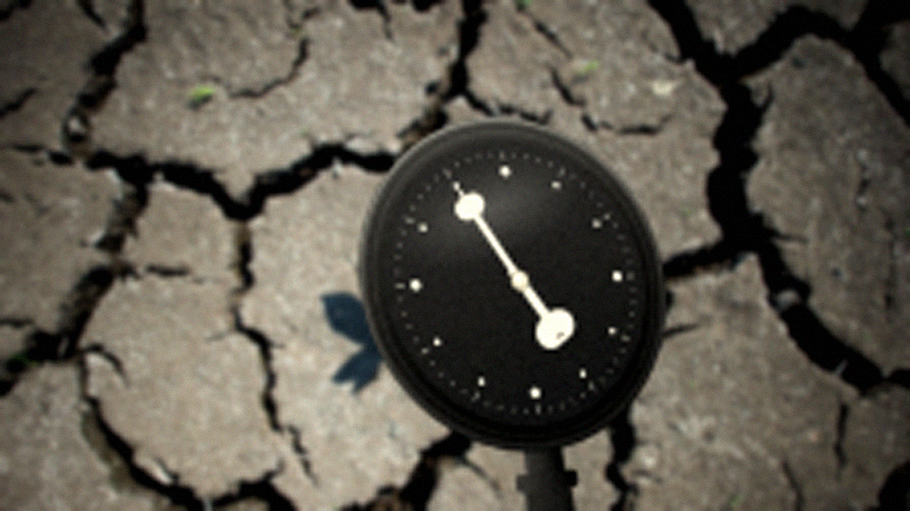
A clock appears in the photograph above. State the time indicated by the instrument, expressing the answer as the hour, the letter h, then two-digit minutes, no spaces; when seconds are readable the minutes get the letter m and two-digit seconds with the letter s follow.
4h55
